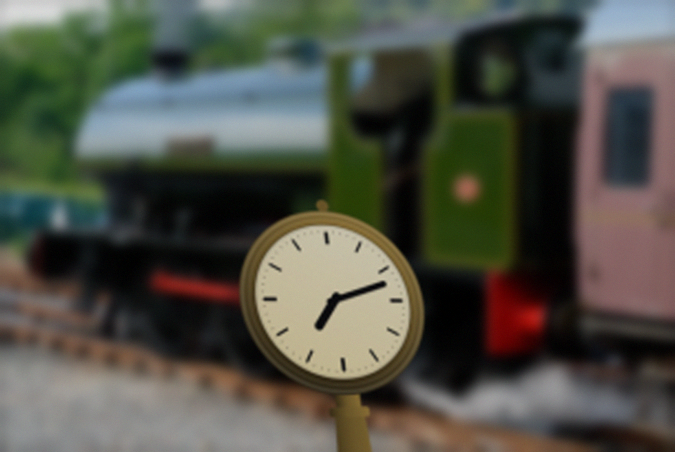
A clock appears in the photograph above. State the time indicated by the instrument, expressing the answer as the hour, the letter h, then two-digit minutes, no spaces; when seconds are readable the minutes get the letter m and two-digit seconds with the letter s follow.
7h12
